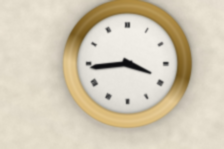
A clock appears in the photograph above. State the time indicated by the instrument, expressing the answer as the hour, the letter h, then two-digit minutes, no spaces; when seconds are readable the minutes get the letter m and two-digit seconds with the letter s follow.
3h44
